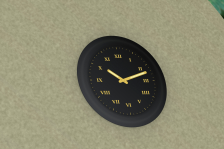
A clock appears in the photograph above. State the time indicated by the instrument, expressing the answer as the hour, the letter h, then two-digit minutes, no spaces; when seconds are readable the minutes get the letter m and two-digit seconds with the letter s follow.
10h12
